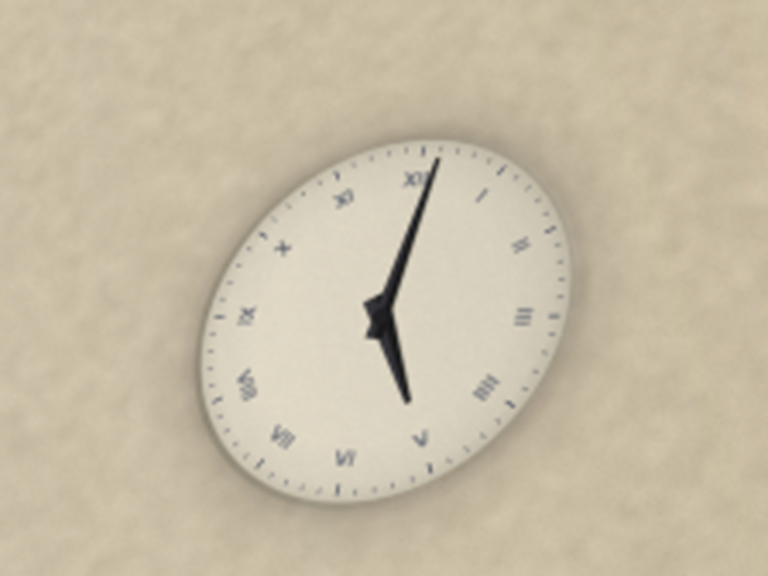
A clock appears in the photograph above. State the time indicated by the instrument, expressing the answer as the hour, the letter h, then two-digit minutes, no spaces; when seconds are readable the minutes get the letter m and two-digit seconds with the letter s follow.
5h01
